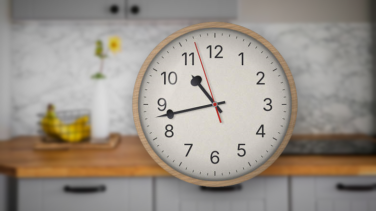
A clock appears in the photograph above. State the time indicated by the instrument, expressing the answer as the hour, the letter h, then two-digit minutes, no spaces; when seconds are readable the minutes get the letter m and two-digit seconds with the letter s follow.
10h42m57s
